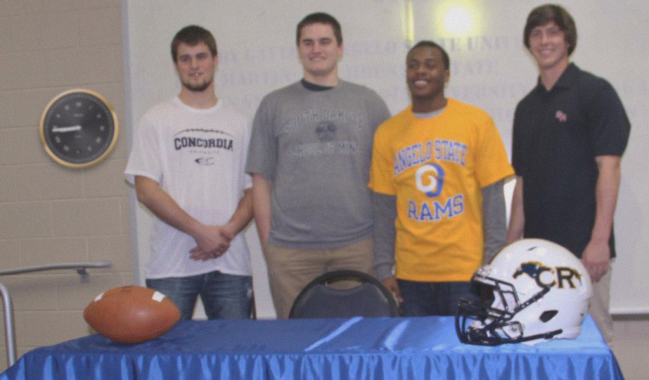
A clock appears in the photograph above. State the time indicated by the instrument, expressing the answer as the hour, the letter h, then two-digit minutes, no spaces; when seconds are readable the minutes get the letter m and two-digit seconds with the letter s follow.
8h44
